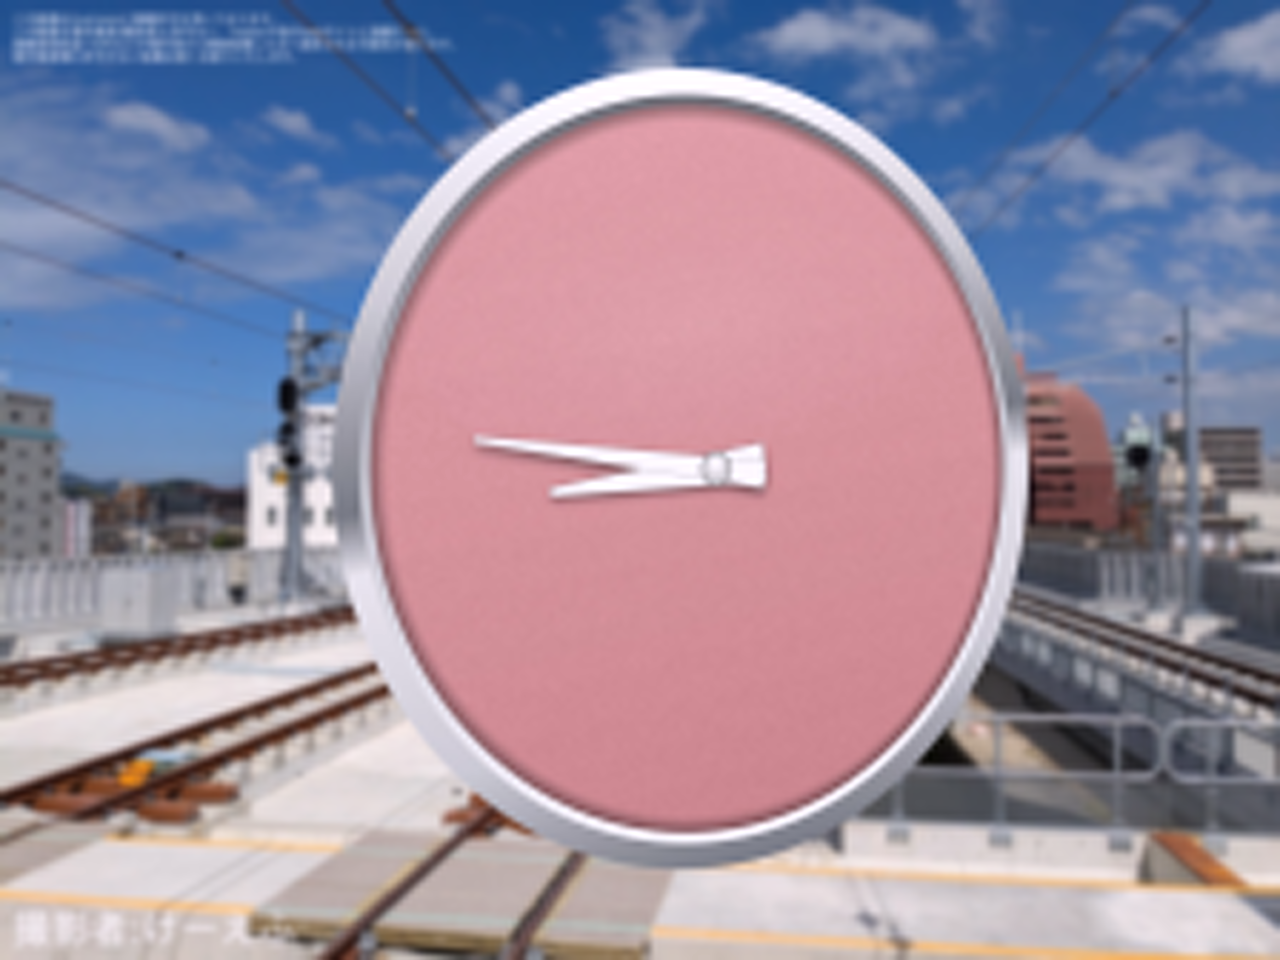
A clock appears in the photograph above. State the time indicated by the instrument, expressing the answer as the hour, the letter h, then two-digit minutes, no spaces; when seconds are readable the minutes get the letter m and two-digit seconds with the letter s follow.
8h46
